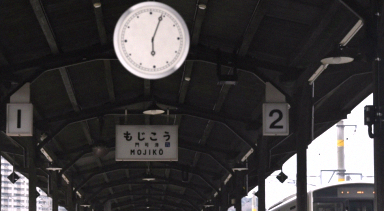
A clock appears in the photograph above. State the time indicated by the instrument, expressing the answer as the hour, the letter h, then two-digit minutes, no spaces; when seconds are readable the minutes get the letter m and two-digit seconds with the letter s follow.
6h04
